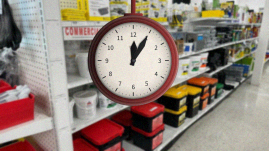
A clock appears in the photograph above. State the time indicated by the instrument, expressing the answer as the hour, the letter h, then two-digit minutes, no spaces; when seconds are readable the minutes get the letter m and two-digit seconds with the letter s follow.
12h05
